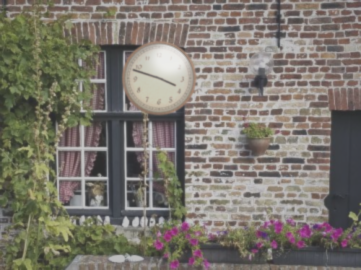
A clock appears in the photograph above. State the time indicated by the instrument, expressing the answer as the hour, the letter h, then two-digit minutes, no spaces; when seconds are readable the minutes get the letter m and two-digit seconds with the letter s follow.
3h48
